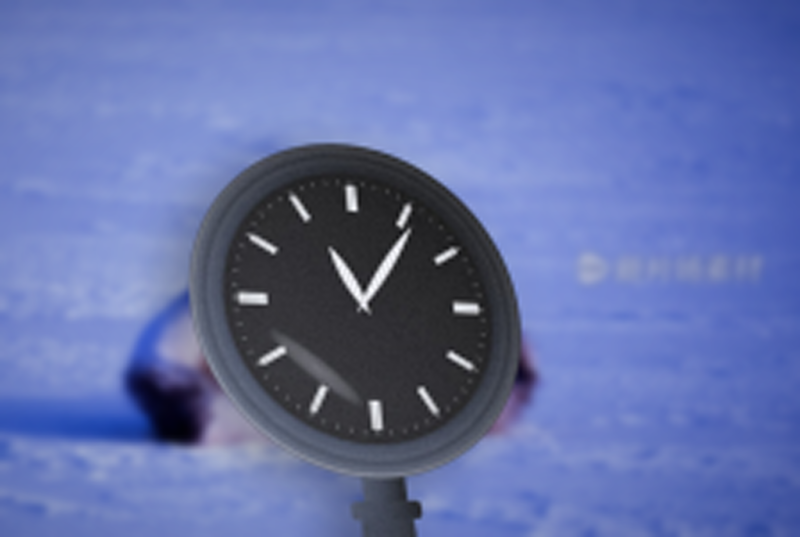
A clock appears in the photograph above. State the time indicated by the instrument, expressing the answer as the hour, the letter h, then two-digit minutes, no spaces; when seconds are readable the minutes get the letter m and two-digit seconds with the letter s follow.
11h06
